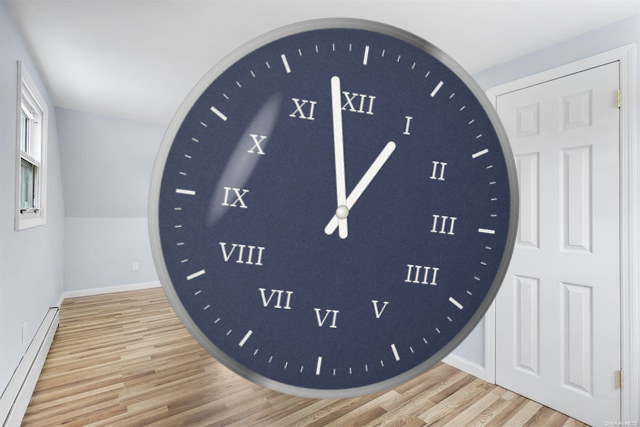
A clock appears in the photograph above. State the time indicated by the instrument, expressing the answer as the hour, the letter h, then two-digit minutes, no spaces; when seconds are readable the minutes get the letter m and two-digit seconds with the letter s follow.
12h58
